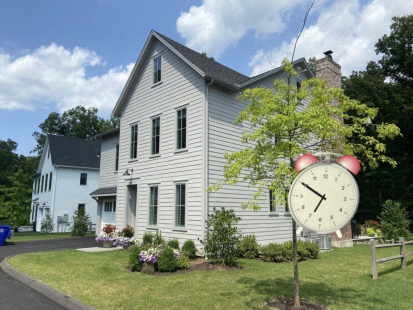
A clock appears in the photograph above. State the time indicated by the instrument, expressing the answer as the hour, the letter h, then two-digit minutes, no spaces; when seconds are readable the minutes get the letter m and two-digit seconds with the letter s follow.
6h50
